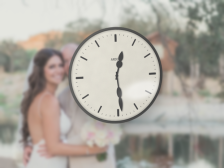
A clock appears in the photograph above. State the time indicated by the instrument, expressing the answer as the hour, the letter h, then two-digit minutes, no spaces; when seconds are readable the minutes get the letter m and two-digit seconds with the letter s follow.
12h29
